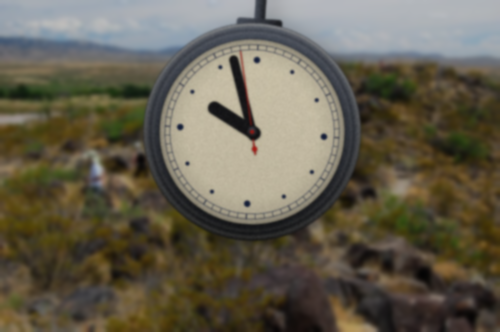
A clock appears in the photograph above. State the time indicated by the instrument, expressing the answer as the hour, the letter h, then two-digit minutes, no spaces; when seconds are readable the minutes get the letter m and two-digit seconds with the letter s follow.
9h56m58s
